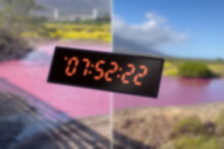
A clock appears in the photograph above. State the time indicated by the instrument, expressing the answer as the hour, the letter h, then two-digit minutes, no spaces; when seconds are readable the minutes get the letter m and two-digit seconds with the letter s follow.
7h52m22s
